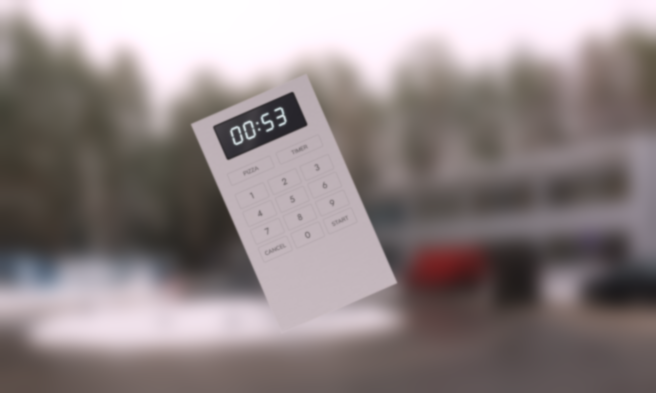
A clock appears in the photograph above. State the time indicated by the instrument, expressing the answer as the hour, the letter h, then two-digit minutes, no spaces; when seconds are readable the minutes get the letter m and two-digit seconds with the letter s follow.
0h53
